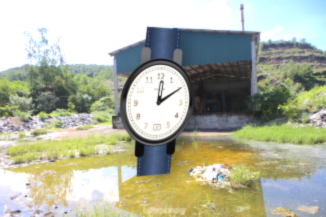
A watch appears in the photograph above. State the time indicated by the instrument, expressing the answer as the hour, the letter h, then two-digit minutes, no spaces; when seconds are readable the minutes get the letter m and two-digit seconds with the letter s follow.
12h10
